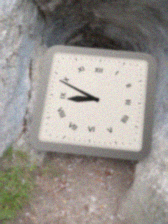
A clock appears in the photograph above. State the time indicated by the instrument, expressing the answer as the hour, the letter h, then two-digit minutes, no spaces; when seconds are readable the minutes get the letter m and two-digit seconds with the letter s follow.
8h49
